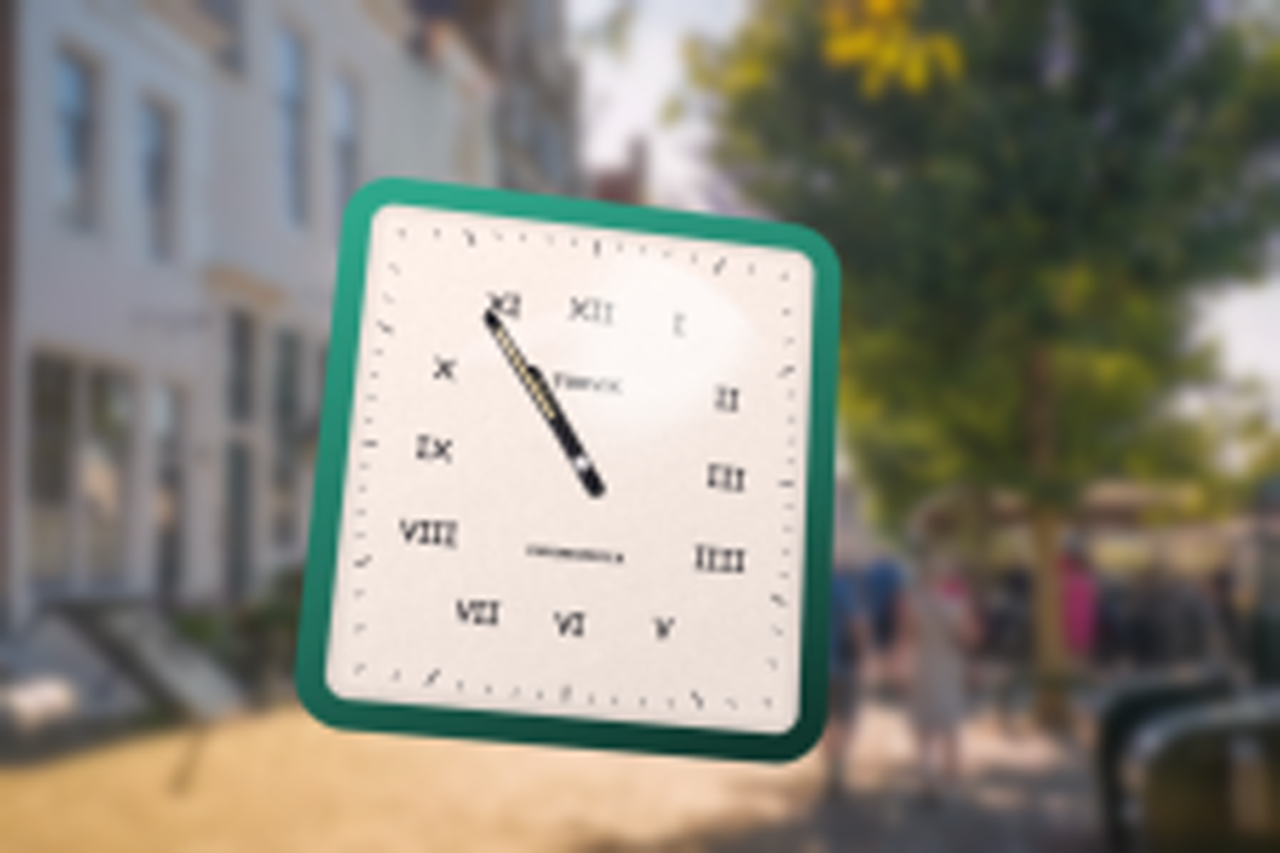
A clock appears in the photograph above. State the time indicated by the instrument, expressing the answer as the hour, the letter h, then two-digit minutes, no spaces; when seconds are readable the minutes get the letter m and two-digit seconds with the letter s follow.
10h54
